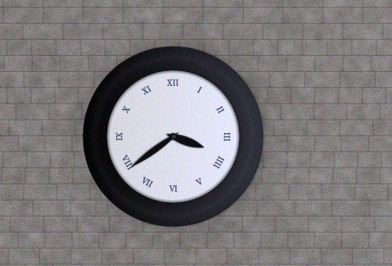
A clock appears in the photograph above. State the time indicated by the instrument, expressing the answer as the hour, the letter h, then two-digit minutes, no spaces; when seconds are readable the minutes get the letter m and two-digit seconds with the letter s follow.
3h39
